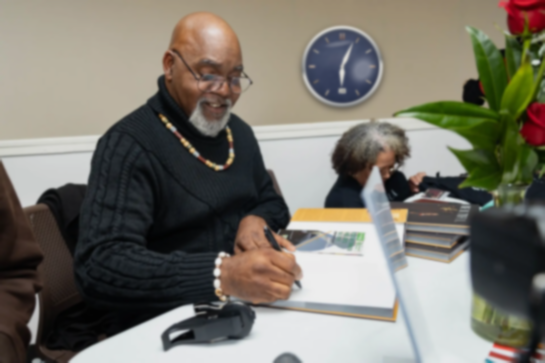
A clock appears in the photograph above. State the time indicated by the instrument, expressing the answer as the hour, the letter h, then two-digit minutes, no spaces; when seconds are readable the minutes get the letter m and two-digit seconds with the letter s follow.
6h04
